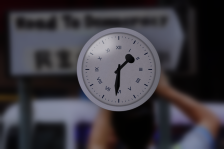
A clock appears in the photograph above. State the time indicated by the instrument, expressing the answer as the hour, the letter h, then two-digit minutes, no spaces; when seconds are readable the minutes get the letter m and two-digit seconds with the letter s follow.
1h31
